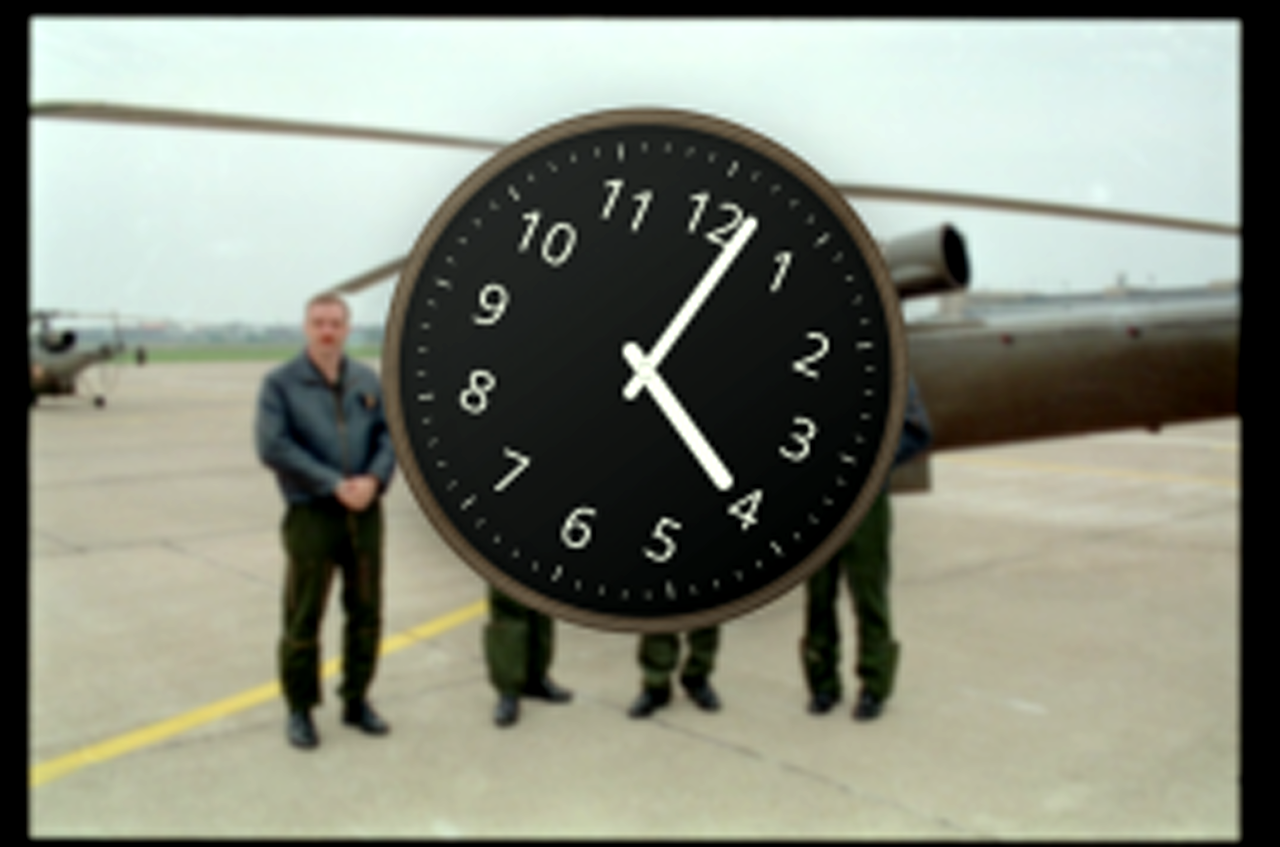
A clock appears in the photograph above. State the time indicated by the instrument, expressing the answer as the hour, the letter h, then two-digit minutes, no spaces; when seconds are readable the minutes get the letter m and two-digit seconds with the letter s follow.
4h02
